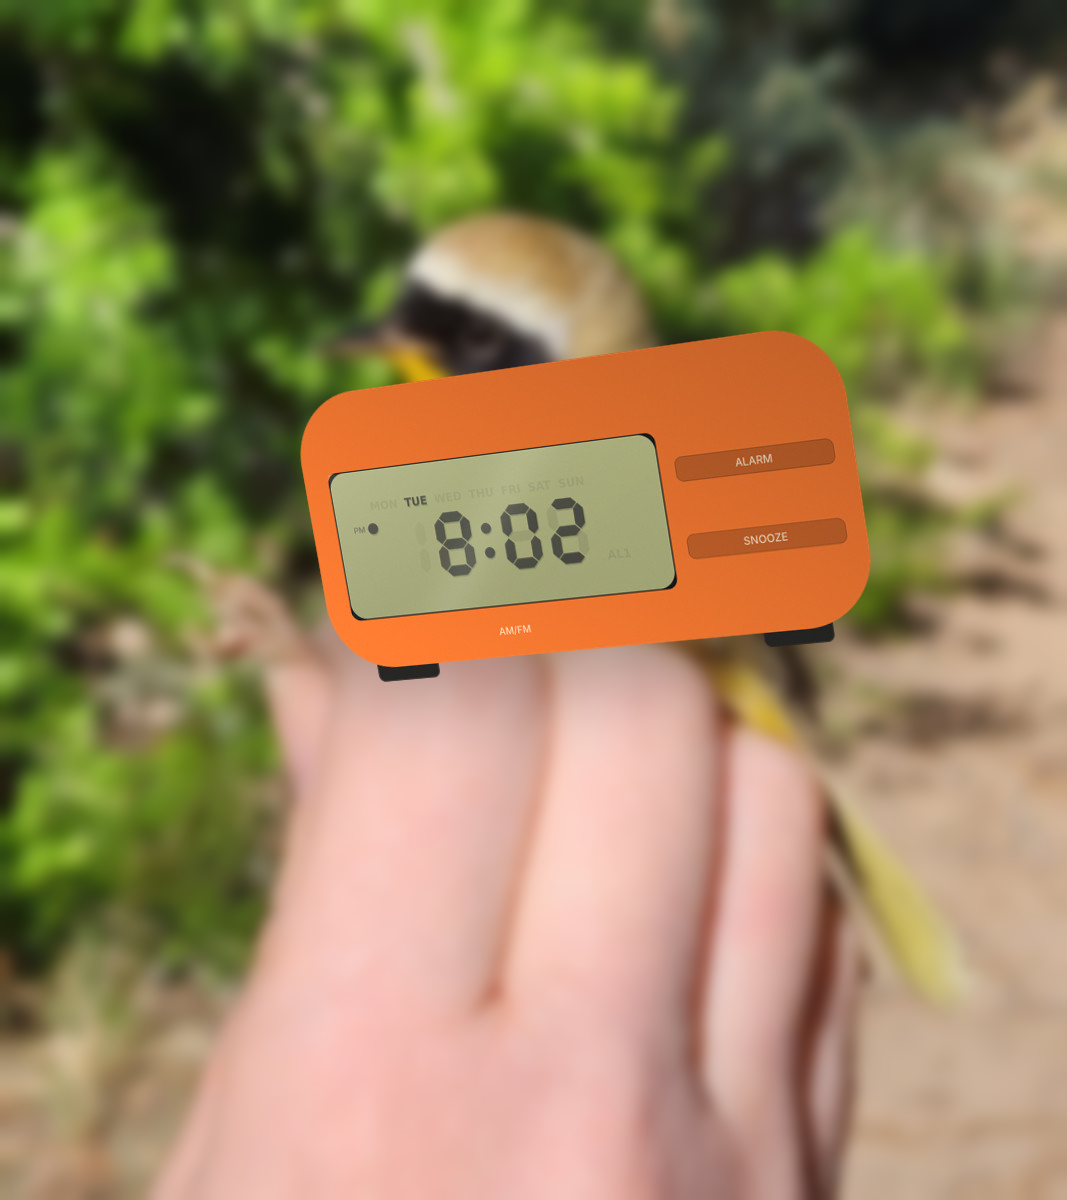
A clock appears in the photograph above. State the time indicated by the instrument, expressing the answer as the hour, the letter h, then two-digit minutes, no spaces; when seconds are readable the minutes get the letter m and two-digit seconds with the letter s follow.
8h02
